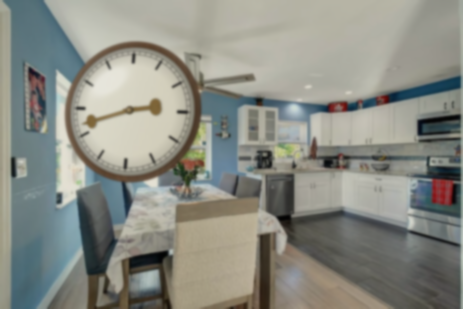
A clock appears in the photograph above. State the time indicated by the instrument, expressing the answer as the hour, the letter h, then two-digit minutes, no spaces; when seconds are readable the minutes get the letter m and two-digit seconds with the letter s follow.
2h42
